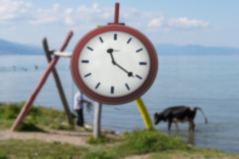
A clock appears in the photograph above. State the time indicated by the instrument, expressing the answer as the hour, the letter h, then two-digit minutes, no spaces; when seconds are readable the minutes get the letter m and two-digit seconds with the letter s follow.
11h21
